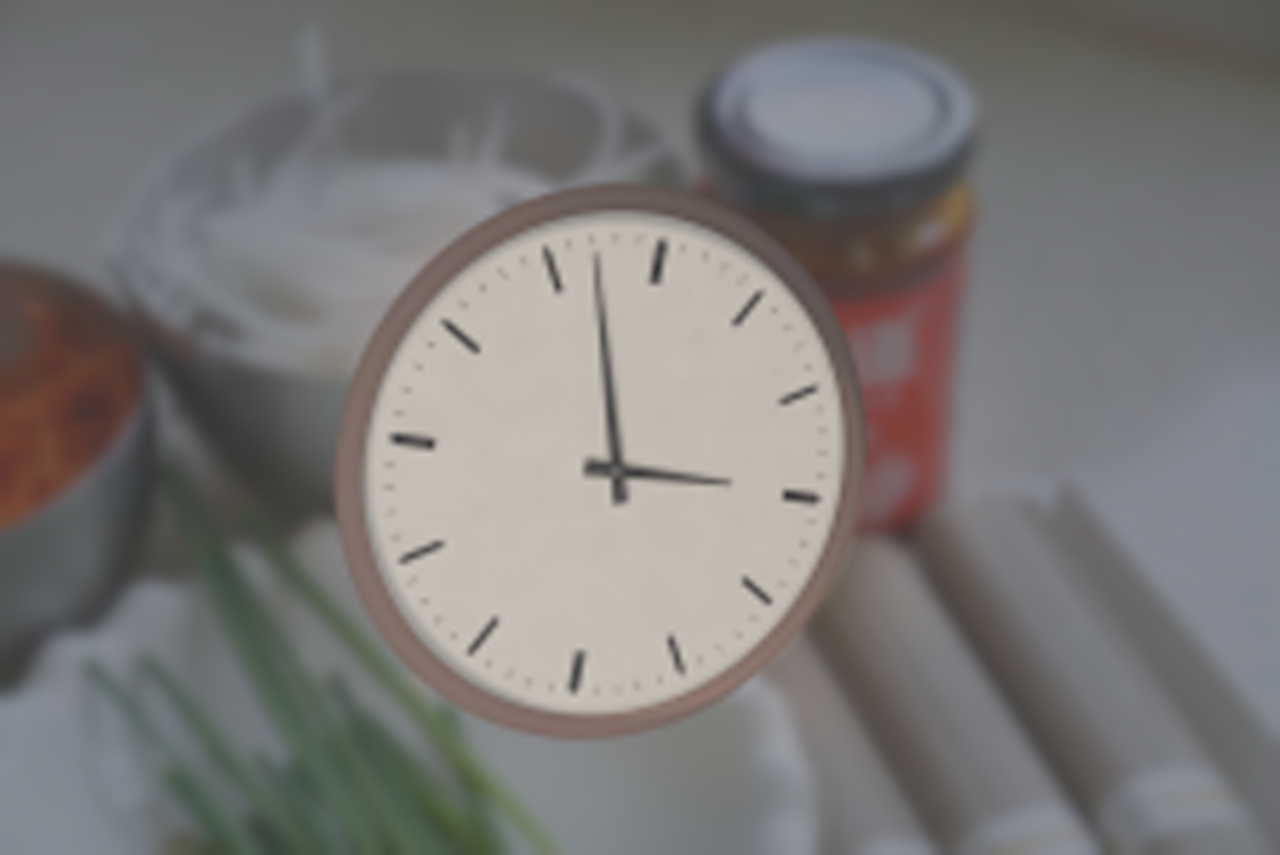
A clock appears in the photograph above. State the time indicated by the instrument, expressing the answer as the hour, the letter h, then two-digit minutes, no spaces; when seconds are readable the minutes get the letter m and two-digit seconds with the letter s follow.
2h57
